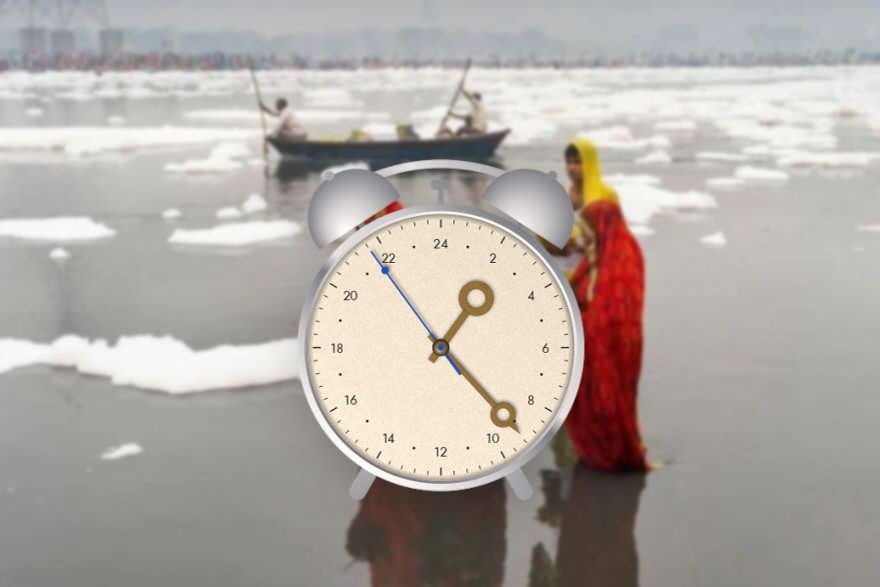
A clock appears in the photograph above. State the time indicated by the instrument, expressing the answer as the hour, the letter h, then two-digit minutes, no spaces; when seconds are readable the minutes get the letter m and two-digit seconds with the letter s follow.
2h22m54s
